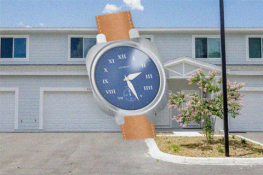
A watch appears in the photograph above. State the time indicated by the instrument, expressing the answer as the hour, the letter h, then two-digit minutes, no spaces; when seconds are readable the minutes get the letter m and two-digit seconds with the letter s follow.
2h27
